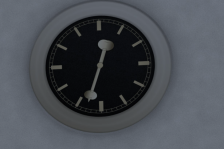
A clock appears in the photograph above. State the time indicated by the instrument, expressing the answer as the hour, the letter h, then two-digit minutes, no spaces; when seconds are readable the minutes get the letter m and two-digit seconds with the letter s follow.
12h33
